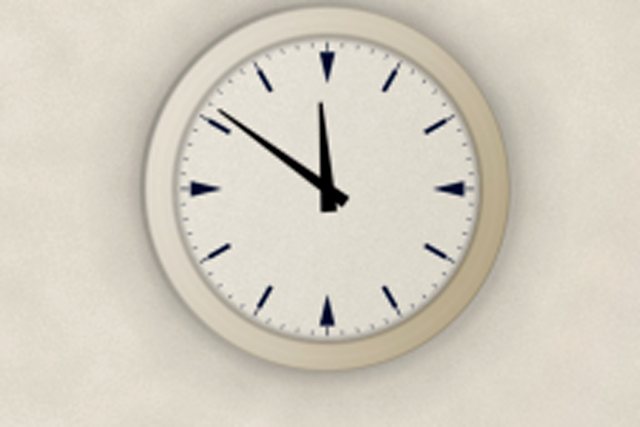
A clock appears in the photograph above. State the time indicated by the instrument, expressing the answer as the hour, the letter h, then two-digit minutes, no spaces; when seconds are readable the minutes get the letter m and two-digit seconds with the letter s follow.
11h51
